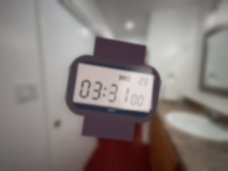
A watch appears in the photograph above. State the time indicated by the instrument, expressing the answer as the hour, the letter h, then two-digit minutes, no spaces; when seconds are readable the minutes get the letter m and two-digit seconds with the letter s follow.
3h31m00s
